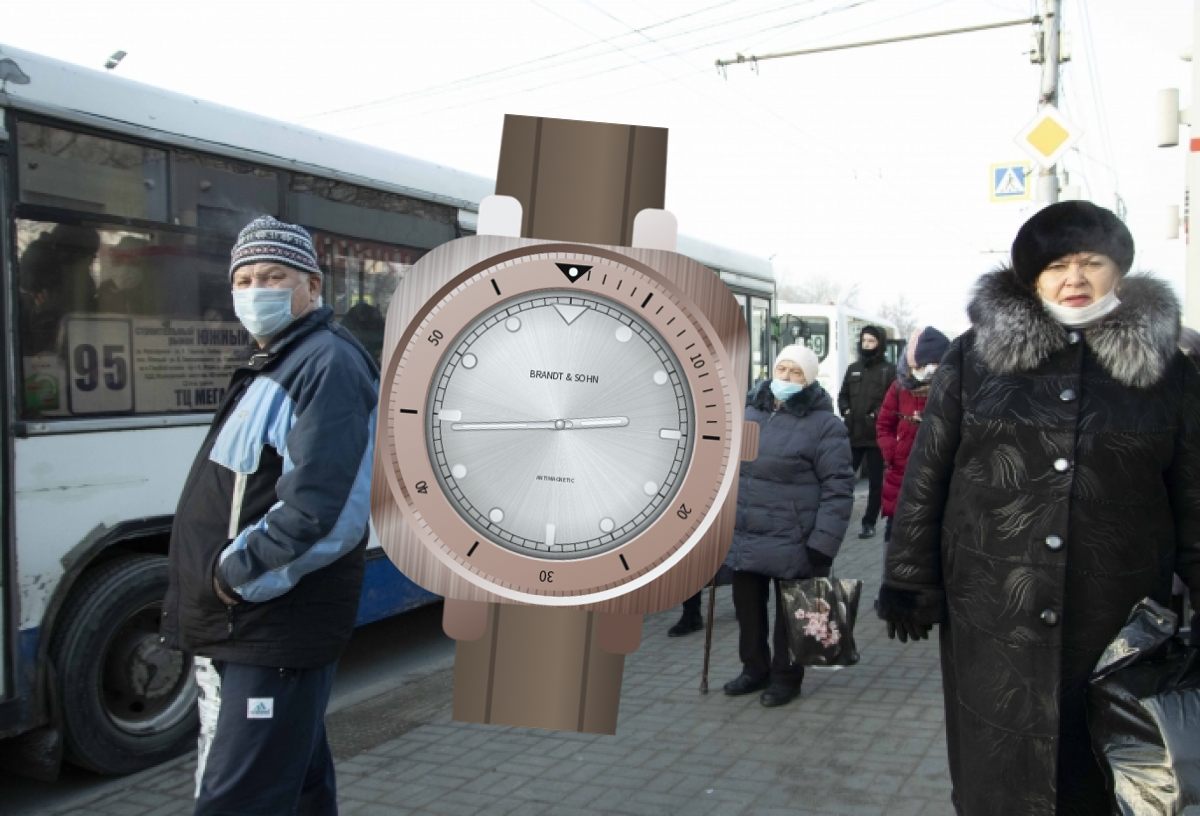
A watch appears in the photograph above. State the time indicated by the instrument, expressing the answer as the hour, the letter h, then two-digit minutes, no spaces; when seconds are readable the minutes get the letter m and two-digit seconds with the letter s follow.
2h44
